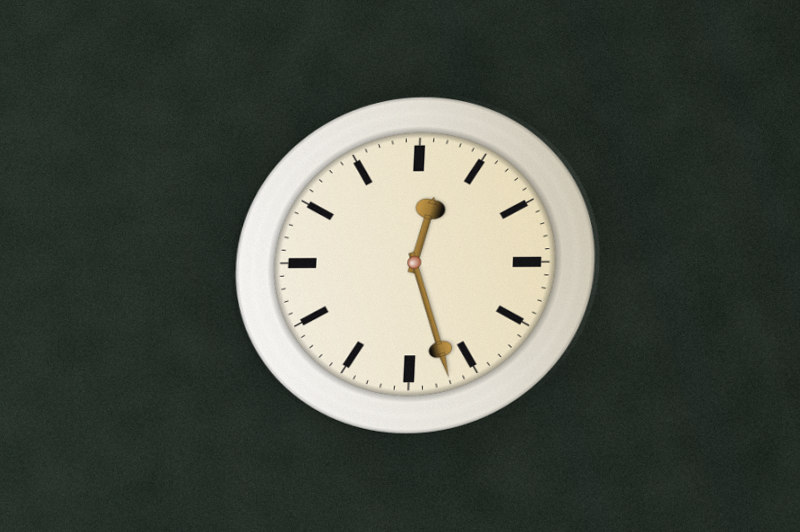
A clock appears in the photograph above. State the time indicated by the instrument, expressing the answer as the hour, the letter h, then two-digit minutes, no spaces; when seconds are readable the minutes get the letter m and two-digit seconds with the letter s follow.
12h27
